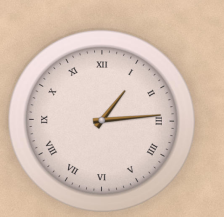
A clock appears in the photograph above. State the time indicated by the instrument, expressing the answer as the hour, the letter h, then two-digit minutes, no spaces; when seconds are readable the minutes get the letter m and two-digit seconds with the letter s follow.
1h14
